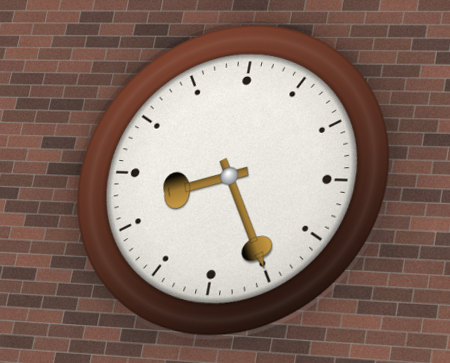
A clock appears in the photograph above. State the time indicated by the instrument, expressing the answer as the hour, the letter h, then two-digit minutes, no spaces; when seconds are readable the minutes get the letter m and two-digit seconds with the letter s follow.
8h25
